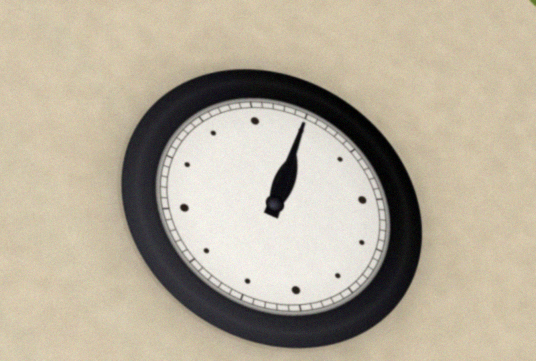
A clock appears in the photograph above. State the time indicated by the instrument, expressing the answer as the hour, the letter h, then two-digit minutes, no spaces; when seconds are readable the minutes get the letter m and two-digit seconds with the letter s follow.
1h05
